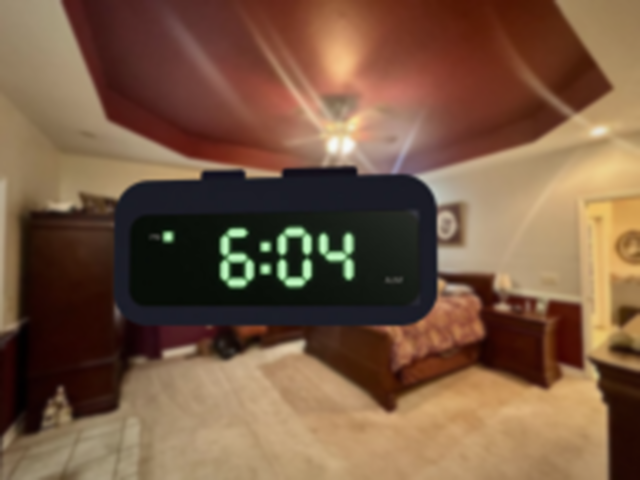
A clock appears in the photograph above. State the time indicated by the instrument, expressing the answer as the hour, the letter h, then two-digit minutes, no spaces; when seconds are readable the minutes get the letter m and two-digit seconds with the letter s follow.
6h04
